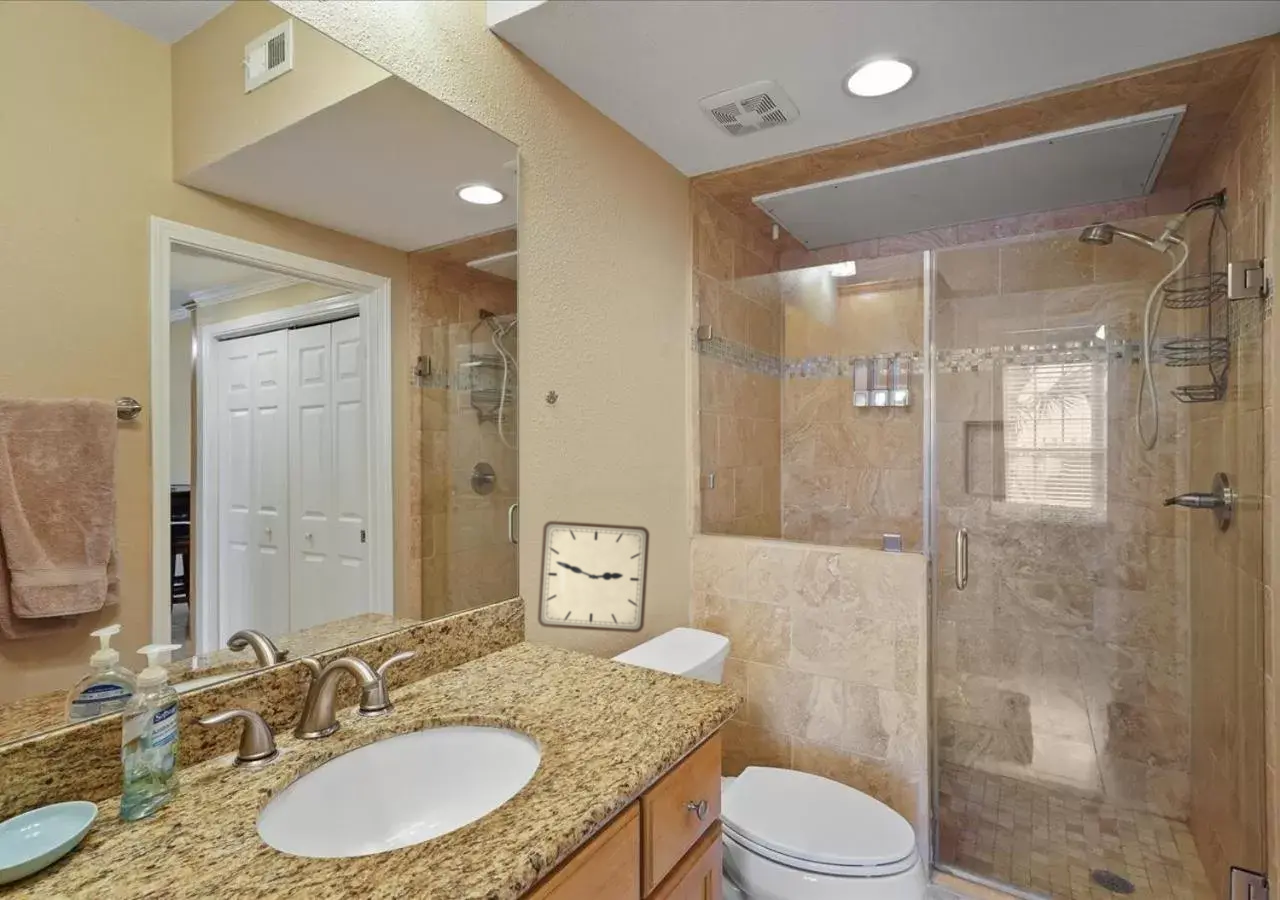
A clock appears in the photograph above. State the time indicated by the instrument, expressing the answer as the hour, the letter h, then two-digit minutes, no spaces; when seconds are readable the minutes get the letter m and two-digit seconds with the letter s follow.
2h48
